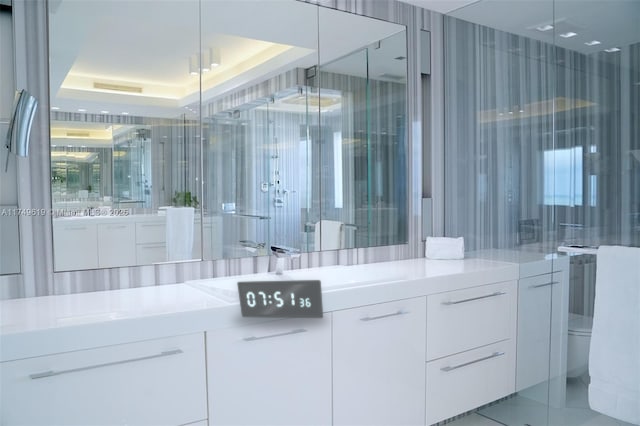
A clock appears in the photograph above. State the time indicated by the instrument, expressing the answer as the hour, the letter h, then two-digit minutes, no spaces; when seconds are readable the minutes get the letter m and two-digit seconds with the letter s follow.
7h51
